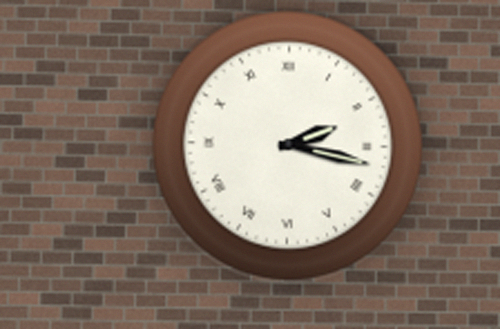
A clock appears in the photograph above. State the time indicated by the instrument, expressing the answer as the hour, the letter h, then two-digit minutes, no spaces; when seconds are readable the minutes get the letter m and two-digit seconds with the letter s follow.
2h17
